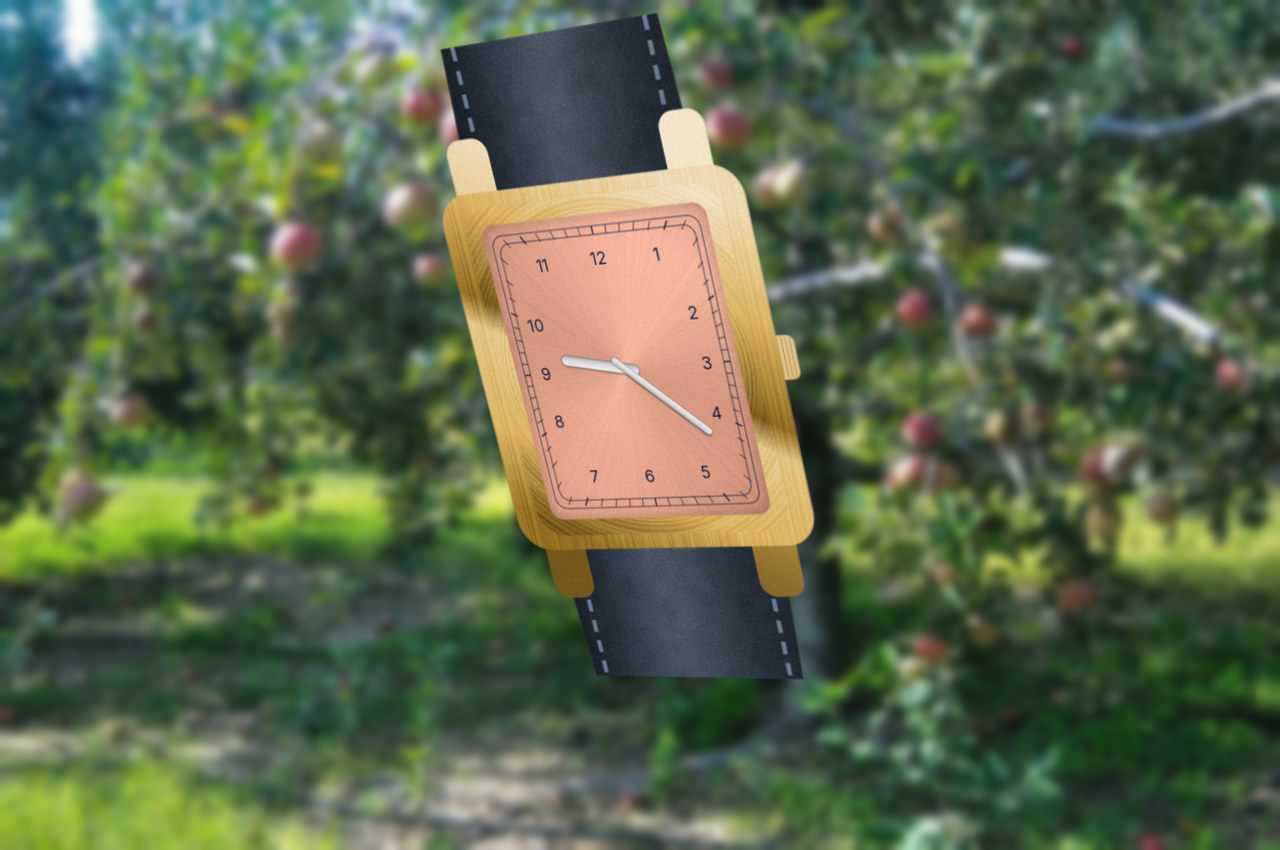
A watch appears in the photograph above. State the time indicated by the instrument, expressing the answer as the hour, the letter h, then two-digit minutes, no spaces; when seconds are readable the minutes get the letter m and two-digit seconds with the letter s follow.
9h22
